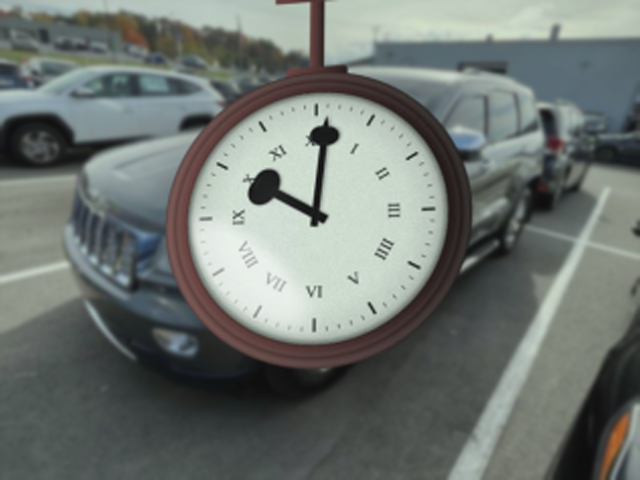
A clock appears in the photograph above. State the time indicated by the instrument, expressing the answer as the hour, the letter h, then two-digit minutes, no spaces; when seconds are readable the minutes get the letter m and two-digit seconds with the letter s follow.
10h01
